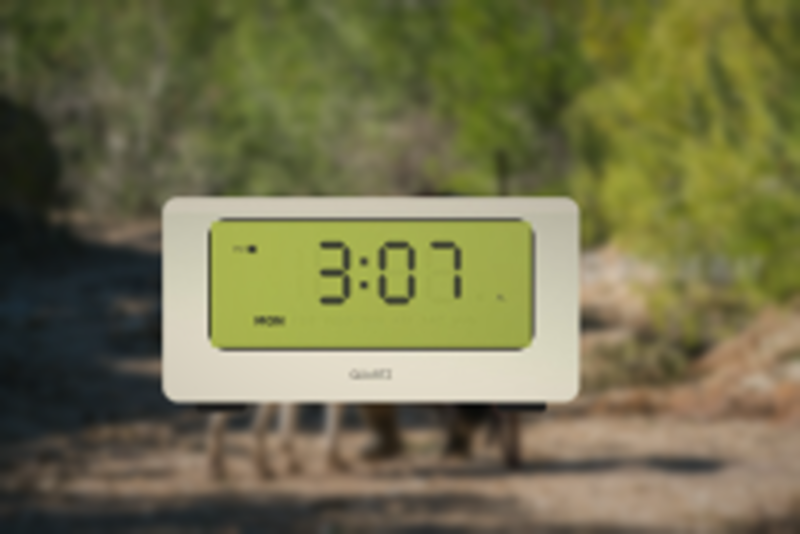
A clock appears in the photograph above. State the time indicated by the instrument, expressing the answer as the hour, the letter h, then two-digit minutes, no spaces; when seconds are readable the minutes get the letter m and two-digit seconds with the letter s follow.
3h07
